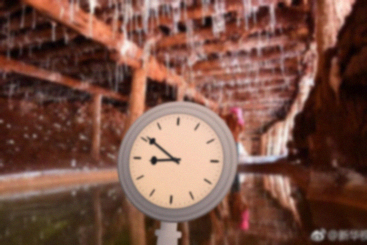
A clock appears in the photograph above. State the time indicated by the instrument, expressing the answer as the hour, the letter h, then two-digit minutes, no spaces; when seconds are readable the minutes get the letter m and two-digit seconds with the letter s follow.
8h51
